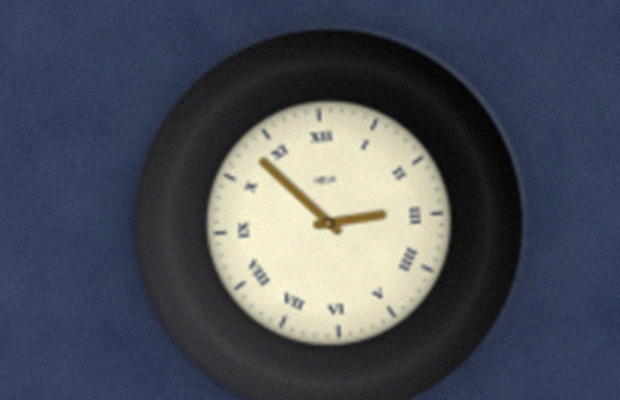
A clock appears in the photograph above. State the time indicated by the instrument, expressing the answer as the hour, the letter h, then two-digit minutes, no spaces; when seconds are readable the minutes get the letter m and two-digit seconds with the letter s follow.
2h53
